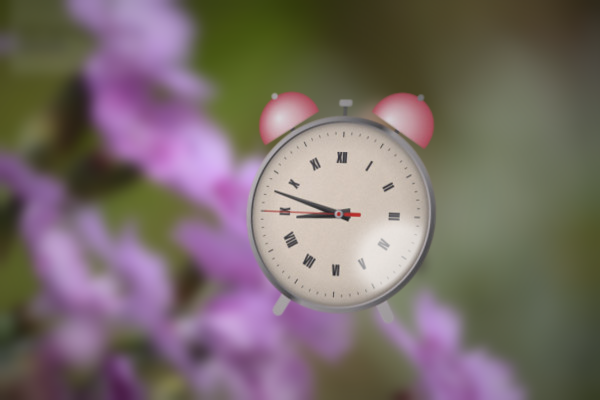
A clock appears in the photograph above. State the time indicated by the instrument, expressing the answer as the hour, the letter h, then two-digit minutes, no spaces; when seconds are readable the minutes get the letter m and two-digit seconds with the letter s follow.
8h47m45s
